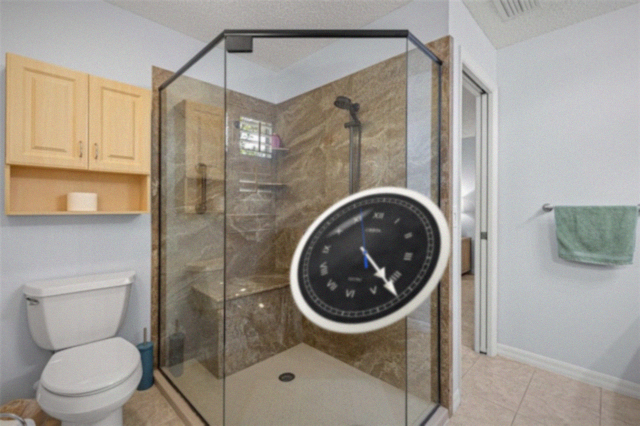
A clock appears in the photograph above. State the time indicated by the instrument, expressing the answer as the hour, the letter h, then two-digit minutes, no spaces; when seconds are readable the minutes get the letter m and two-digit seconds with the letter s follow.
4h21m56s
